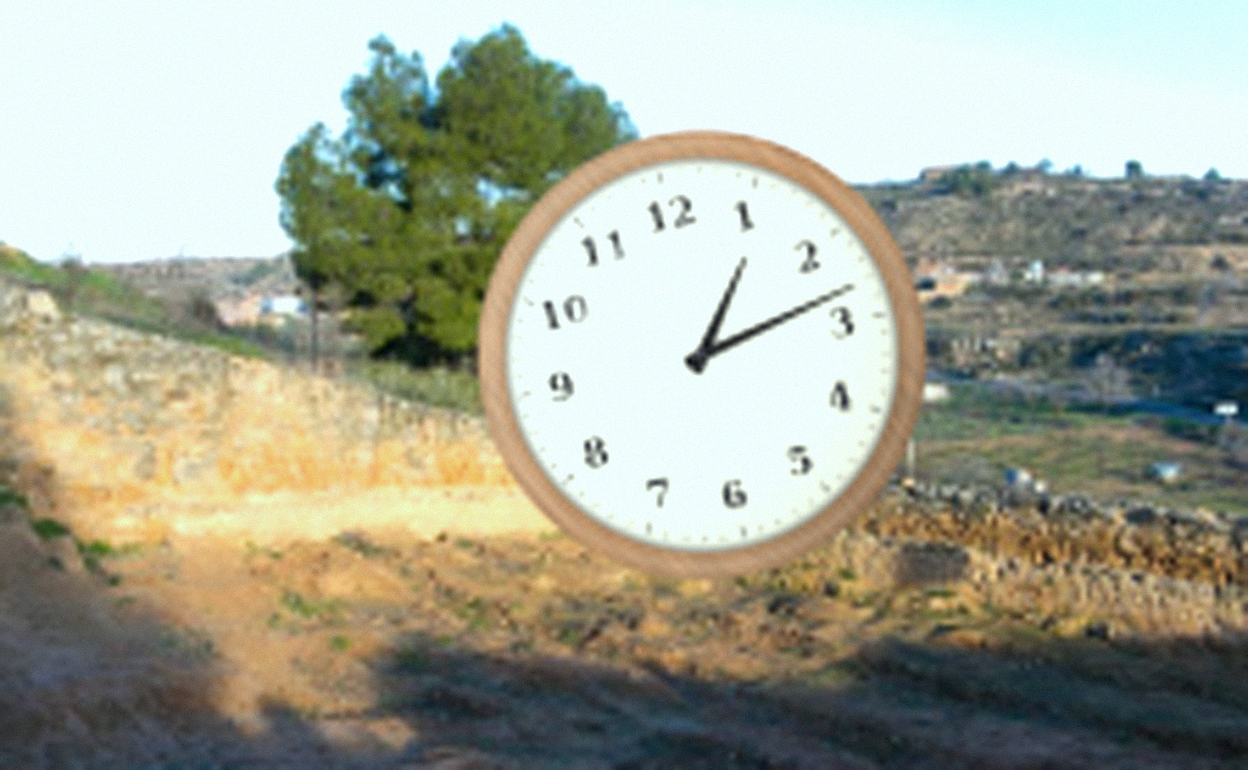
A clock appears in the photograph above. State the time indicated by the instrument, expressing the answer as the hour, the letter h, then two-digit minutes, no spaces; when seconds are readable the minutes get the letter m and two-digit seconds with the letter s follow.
1h13
